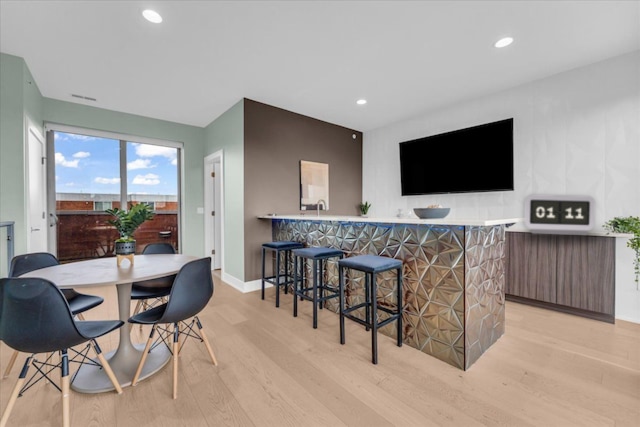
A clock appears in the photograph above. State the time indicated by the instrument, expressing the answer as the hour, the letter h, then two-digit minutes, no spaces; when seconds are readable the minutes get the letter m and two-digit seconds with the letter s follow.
1h11
